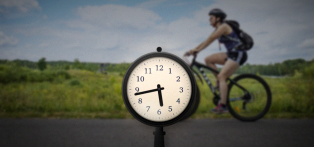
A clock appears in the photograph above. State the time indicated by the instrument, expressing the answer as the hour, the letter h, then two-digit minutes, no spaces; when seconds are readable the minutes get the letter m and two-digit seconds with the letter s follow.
5h43
